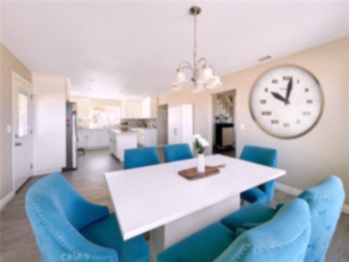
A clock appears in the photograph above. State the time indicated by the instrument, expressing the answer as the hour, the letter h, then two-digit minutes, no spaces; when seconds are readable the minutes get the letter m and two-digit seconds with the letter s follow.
10h02
